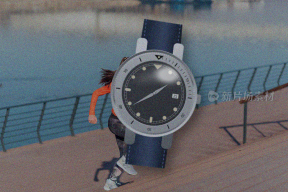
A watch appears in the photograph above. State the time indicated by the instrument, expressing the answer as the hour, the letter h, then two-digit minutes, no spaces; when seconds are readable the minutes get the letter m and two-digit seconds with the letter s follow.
1h39
